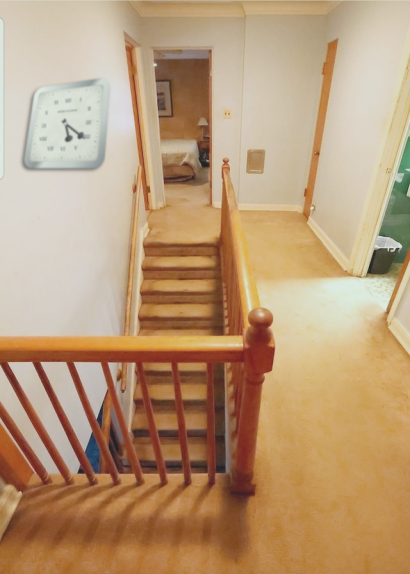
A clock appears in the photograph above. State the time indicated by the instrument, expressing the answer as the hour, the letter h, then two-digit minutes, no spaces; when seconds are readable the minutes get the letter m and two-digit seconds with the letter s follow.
5h21
